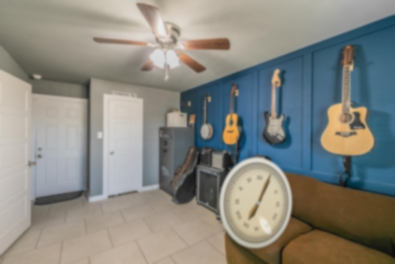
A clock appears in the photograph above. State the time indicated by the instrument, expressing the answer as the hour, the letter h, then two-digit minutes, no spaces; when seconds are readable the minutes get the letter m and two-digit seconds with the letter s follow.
7h04
